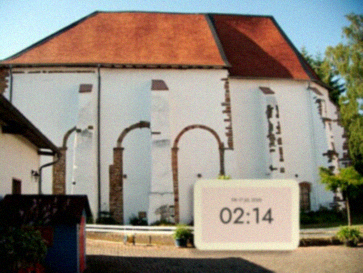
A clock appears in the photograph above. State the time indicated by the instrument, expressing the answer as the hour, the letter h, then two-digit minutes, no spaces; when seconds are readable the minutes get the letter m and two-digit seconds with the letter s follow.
2h14
